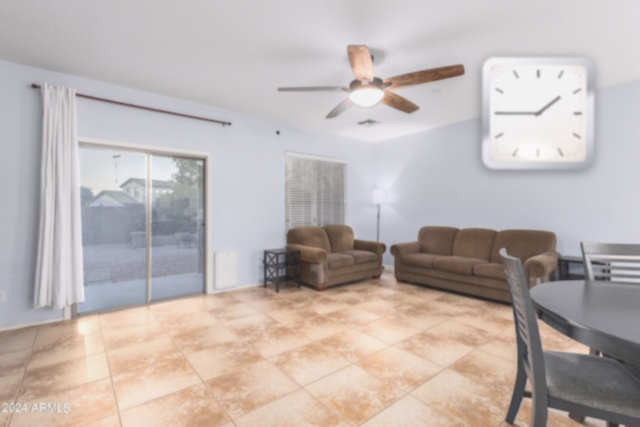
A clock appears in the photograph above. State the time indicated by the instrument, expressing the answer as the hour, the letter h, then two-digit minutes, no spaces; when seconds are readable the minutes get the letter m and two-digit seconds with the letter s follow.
1h45
